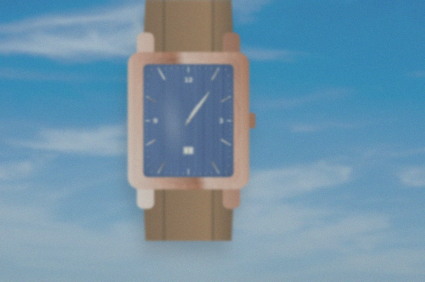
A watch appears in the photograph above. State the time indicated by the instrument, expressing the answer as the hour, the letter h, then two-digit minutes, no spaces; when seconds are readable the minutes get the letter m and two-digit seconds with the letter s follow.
1h06
